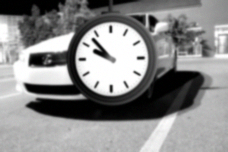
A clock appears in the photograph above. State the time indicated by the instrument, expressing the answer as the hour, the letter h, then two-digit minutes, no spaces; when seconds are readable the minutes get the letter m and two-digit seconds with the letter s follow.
9h53
